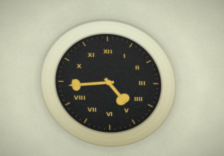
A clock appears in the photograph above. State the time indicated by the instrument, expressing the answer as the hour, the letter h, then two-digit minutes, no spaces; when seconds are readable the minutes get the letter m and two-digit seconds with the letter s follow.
4h44
